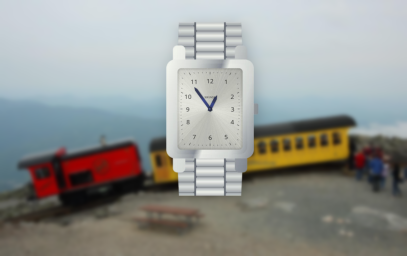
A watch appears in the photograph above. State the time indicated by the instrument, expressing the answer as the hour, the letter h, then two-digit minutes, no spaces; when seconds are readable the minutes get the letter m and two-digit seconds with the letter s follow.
12h54
